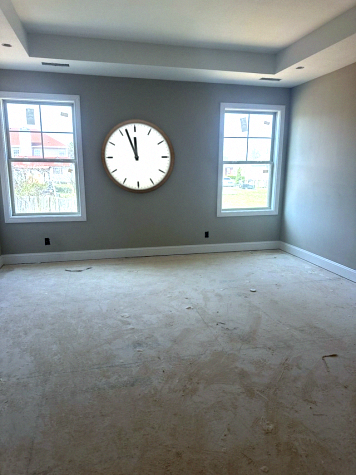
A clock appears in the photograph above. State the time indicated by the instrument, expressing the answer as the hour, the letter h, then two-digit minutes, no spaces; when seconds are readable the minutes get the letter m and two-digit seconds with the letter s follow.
11h57
